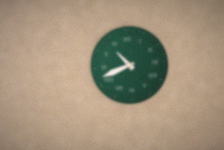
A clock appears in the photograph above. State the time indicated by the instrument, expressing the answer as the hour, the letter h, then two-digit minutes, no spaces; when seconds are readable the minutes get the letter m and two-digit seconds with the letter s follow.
10h42
